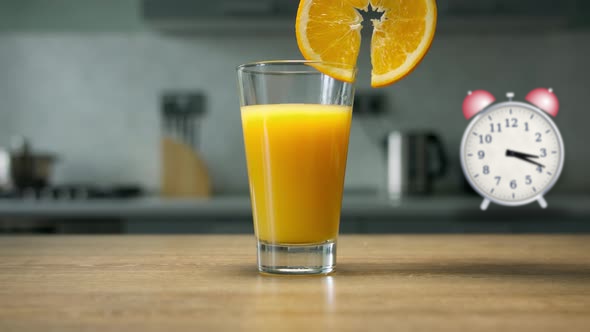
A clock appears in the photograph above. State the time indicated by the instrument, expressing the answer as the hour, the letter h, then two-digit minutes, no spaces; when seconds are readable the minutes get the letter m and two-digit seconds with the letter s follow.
3h19
